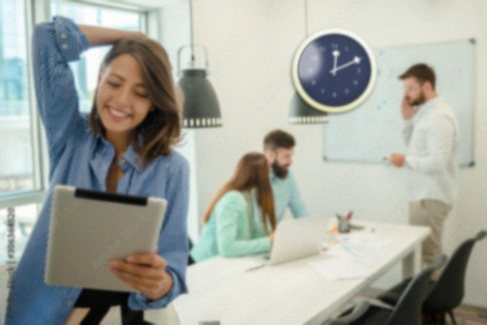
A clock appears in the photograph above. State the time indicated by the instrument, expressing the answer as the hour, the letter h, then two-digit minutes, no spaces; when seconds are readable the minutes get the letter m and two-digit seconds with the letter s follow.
12h11
